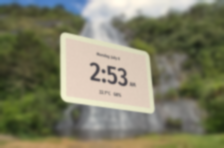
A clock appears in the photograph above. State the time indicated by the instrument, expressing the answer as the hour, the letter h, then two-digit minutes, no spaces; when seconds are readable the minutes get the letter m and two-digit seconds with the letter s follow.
2h53
